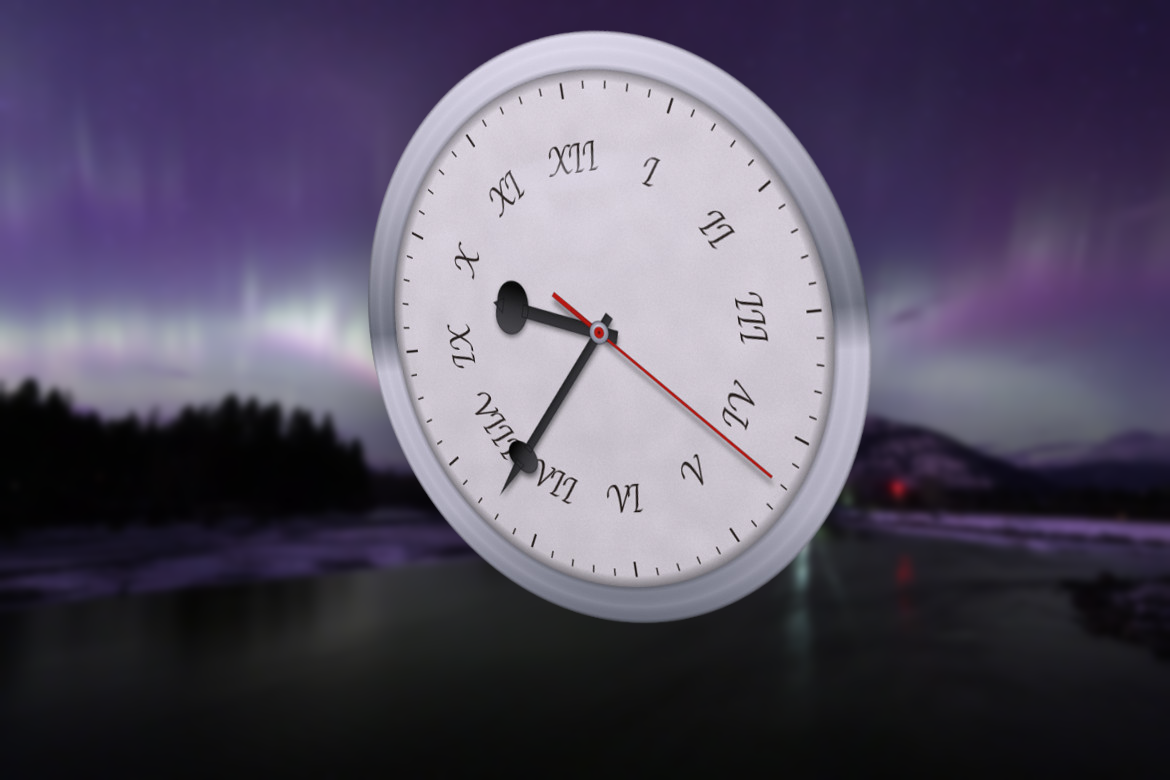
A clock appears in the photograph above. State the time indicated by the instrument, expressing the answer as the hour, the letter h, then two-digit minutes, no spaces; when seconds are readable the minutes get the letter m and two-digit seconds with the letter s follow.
9h37m22s
